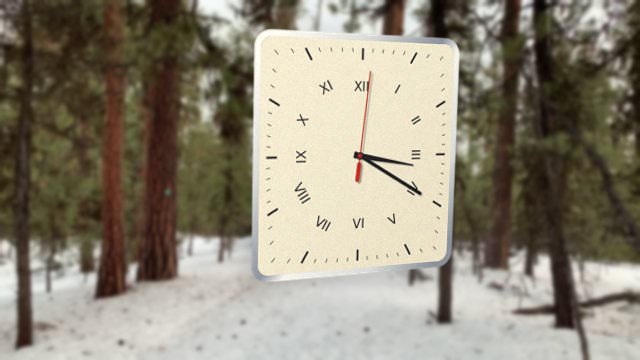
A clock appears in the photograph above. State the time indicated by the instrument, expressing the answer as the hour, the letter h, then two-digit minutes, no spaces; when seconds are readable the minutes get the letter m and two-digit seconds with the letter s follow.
3h20m01s
